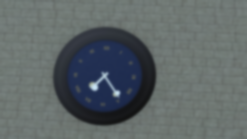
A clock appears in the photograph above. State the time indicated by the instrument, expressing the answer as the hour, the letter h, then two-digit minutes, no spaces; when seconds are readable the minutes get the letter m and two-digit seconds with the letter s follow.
7h24
